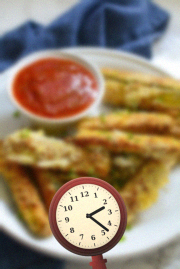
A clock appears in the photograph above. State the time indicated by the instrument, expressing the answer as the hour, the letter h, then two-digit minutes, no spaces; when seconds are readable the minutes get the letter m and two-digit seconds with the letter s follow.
2h23
